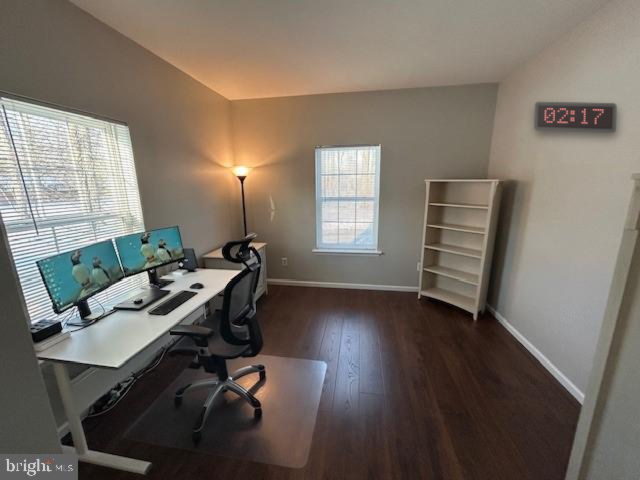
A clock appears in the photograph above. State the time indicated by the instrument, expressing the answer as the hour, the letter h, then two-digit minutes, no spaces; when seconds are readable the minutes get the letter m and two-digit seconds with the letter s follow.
2h17
